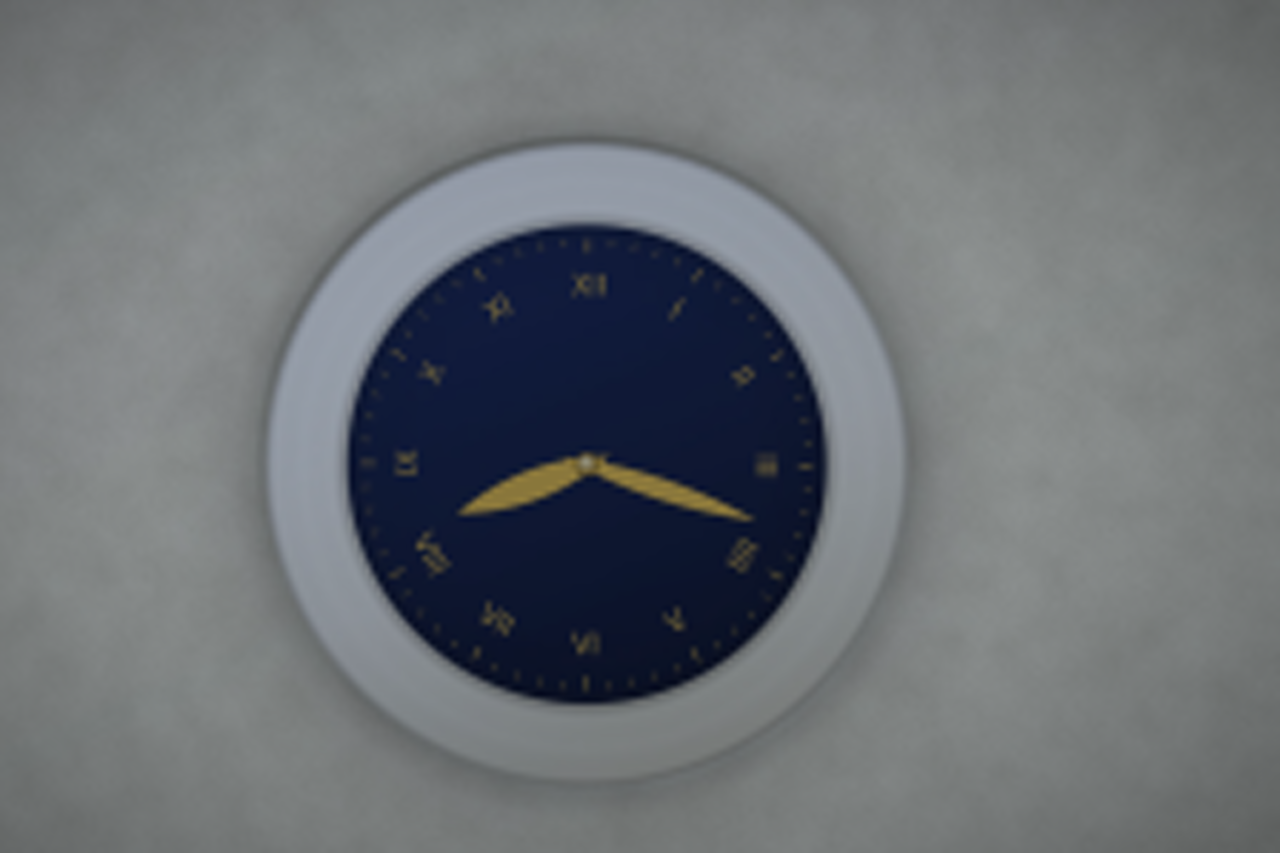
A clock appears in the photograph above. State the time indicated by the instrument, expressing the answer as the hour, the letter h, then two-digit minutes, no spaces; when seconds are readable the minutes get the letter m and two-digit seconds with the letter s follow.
8h18
